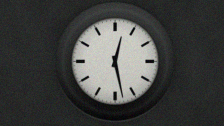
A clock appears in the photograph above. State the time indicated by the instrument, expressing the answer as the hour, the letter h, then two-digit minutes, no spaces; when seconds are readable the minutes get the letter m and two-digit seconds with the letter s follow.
12h28
